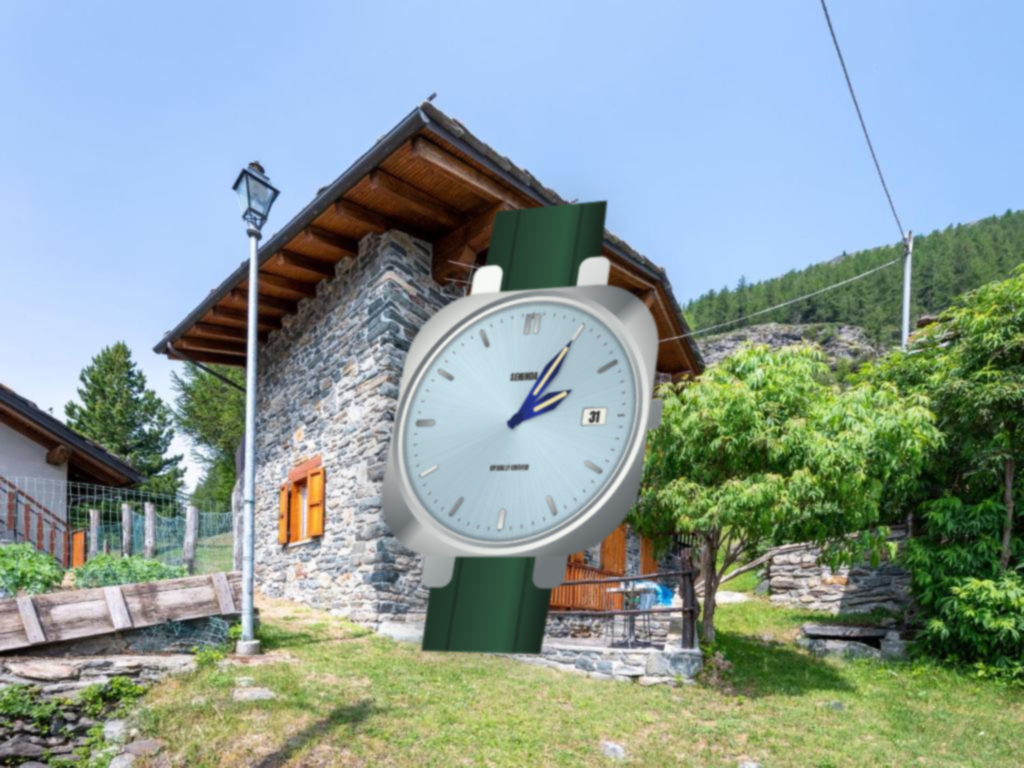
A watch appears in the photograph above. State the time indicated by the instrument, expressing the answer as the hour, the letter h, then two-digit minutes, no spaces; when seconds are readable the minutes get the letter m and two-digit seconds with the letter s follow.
2h05
